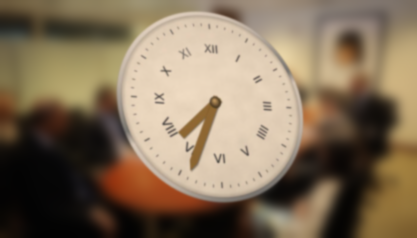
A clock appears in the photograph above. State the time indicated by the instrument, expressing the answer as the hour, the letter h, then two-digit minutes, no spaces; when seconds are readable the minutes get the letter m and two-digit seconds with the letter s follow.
7h34
